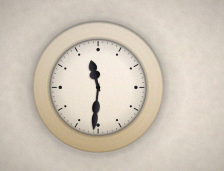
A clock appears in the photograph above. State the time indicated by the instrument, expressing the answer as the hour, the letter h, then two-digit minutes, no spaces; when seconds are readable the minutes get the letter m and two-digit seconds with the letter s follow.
11h31
